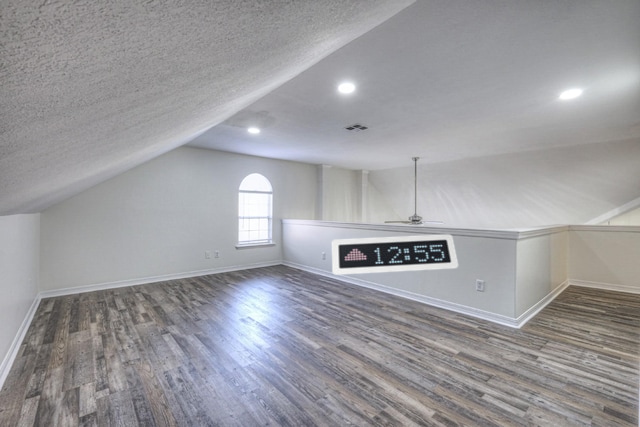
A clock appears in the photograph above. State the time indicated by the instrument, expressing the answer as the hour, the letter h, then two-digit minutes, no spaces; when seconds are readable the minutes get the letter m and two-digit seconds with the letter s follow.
12h55
